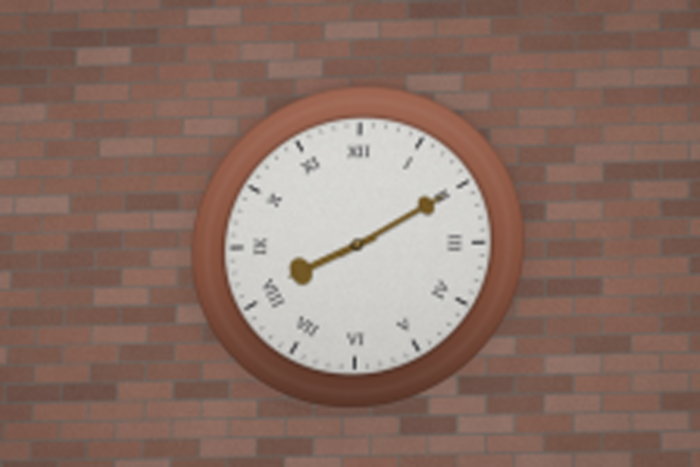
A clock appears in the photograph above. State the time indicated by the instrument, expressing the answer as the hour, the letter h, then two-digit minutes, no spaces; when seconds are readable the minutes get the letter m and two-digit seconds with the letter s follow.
8h10
